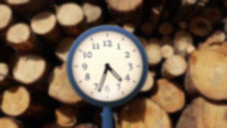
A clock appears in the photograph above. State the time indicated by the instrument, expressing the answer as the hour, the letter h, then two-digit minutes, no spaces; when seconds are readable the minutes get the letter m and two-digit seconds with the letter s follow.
4h33
